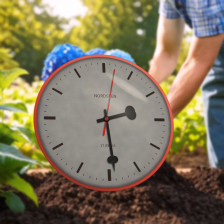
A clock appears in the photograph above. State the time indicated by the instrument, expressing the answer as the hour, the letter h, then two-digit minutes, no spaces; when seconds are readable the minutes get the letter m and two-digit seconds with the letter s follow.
2h29m02s
